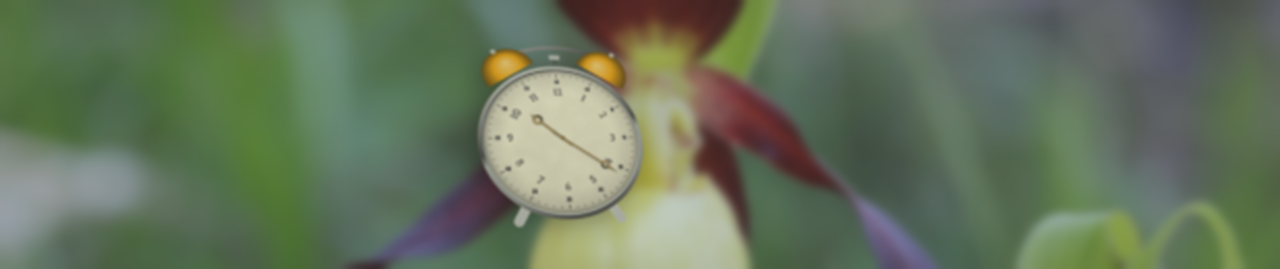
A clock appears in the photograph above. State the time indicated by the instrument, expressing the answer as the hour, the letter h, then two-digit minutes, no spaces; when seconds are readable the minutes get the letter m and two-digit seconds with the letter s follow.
10h21
